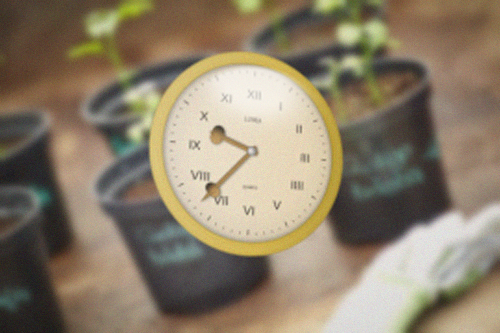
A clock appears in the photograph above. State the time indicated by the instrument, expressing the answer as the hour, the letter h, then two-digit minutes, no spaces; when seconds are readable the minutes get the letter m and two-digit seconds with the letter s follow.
9h37
